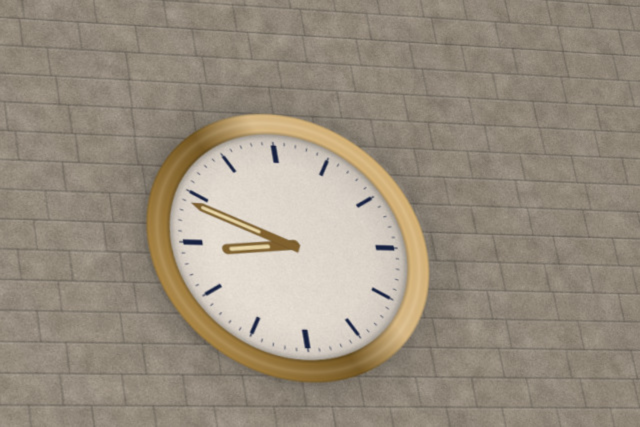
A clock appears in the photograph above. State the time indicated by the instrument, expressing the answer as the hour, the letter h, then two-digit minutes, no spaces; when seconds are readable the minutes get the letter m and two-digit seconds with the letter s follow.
8h49
